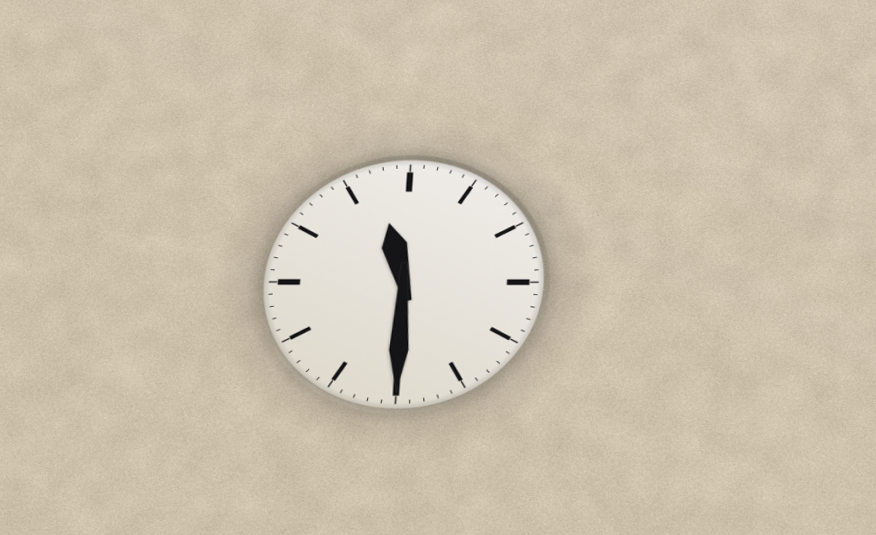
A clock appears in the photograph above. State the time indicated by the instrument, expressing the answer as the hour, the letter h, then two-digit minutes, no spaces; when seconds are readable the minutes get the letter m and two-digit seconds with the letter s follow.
11h30
